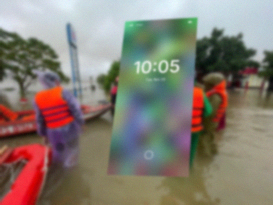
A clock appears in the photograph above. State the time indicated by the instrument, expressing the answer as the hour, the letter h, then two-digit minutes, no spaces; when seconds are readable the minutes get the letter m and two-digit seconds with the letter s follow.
10h05
